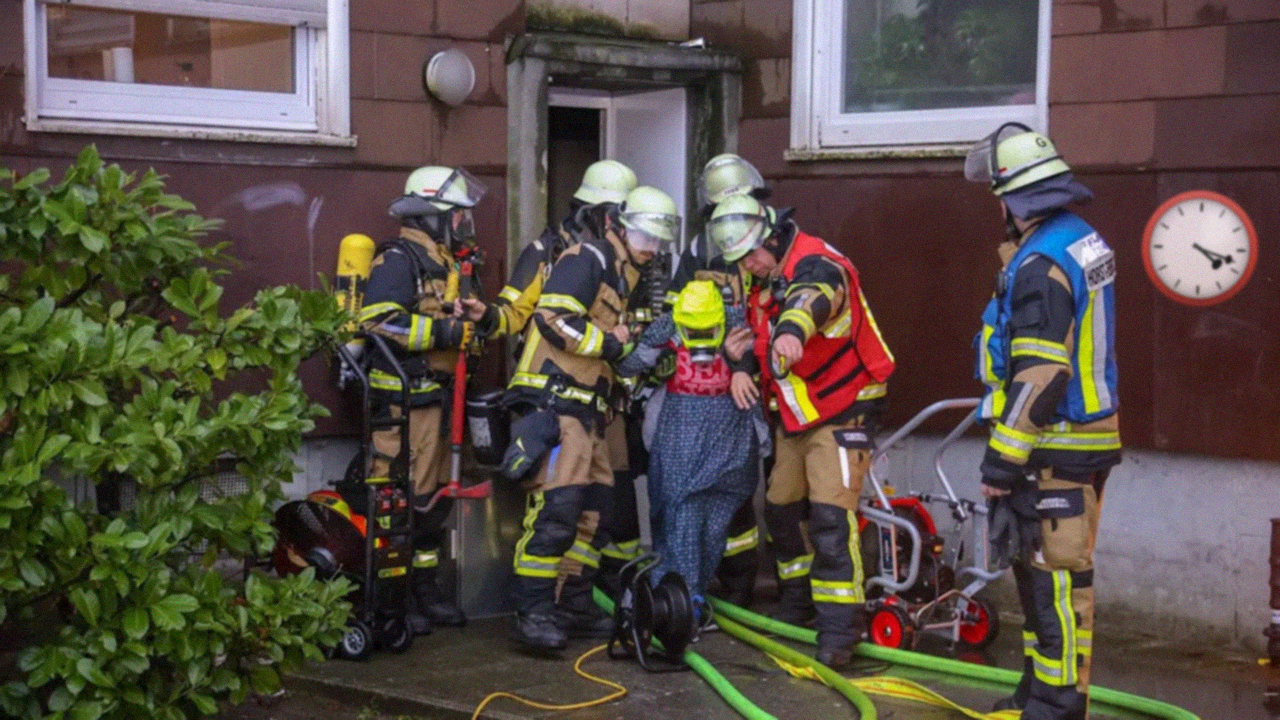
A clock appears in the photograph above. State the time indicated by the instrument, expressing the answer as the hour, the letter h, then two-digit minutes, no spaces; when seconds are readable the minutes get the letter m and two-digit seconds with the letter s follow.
4h18
